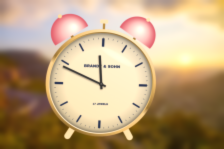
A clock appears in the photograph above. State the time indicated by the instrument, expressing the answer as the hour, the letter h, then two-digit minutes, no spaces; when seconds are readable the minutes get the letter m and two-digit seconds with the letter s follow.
11h49
